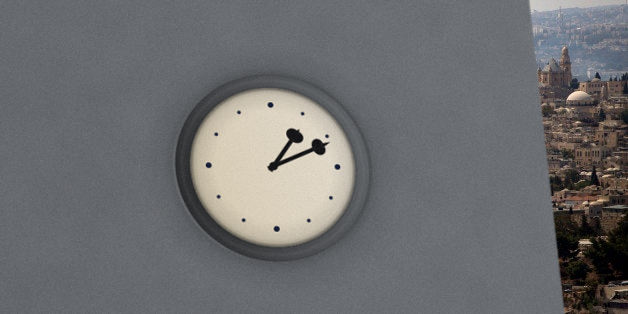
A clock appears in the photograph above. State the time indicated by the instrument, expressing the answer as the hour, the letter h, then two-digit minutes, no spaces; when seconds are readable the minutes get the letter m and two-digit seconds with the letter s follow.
1h11
